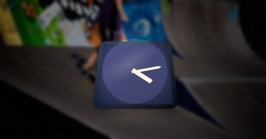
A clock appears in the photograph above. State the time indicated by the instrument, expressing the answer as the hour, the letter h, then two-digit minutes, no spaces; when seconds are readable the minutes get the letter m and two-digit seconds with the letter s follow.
4h13
